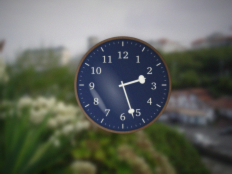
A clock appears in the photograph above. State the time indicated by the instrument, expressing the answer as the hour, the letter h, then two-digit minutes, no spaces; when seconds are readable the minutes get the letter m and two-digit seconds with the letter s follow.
2h27
